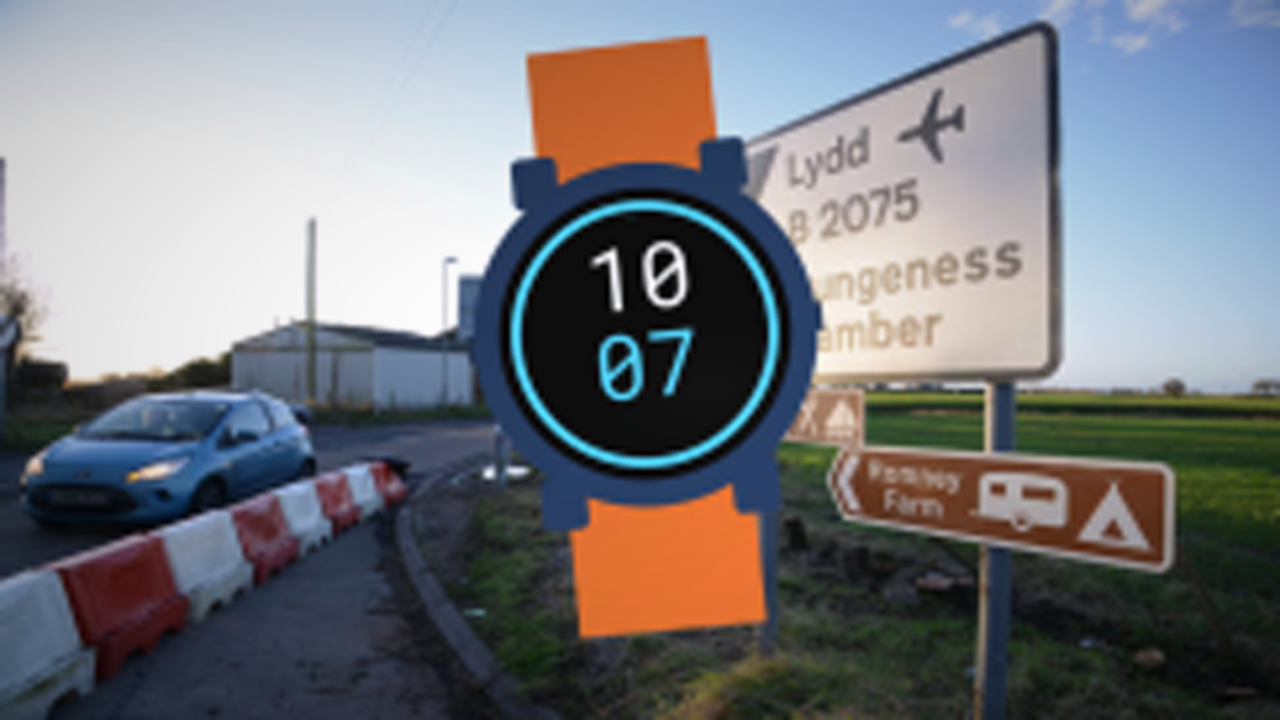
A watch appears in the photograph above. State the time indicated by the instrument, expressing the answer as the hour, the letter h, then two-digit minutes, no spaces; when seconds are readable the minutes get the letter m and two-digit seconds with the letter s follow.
10h07
